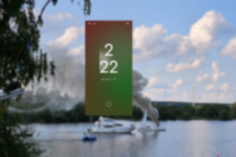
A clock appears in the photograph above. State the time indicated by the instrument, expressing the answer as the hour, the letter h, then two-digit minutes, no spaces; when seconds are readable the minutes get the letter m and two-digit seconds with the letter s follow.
2h22
